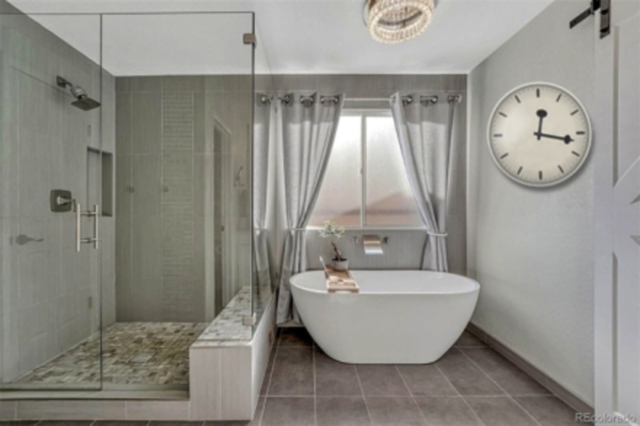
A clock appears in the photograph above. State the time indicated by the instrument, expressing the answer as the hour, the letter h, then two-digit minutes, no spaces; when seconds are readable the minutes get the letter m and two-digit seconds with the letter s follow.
12h17
